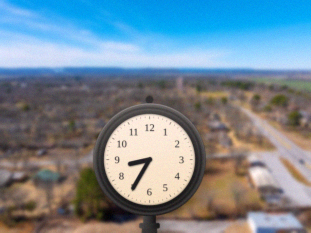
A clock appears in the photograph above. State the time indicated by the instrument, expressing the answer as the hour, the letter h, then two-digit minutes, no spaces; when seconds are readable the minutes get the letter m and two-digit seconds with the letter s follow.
8h35
